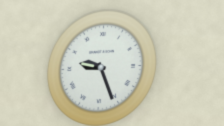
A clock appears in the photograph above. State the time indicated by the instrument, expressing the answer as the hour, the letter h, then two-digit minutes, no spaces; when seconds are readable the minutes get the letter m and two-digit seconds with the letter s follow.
9h26
